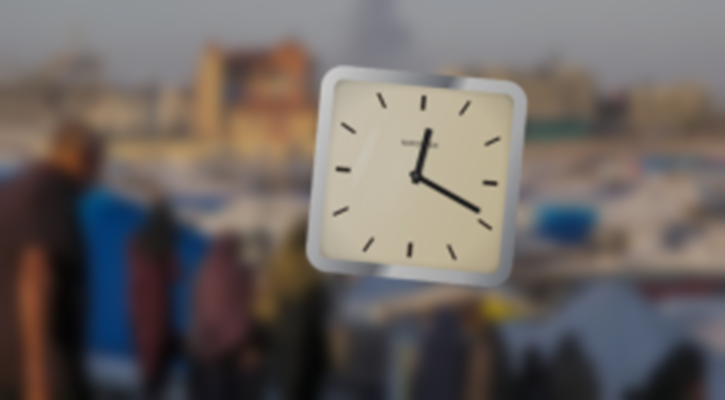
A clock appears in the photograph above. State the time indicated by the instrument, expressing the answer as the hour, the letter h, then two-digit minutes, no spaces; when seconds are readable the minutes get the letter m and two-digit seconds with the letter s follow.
12h19
